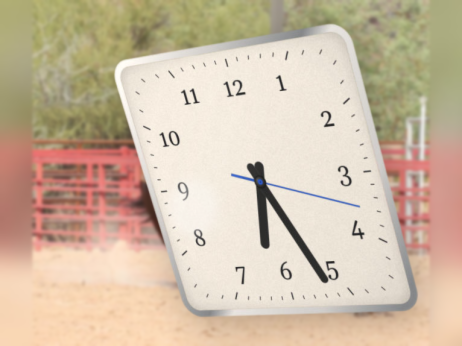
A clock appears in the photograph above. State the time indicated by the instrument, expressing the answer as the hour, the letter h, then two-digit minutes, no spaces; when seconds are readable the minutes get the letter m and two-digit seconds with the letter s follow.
6h26m18s
